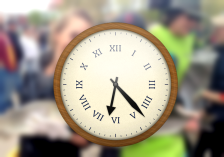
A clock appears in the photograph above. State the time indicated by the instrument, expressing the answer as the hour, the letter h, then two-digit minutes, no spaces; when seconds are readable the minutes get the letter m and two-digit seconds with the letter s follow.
6h23
